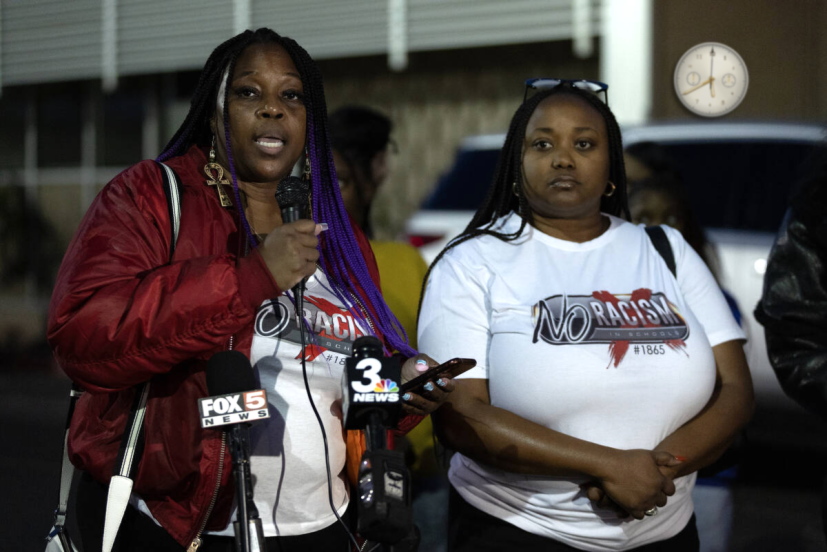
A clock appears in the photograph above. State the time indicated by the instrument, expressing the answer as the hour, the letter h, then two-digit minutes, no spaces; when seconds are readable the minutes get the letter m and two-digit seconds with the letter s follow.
5h40
